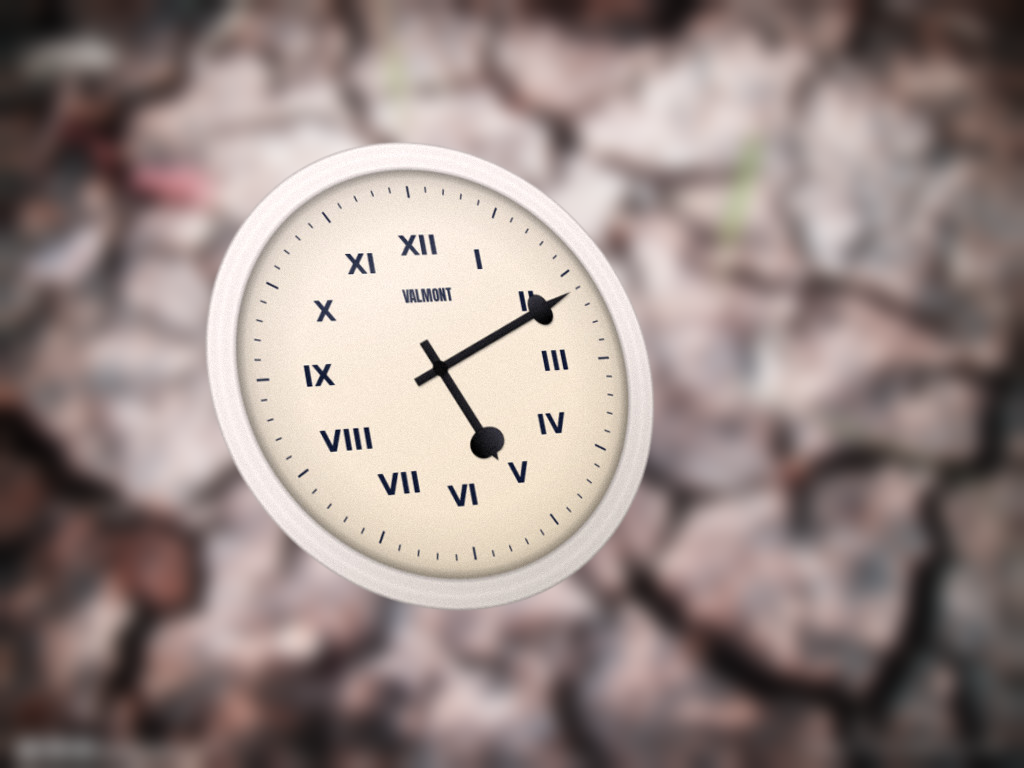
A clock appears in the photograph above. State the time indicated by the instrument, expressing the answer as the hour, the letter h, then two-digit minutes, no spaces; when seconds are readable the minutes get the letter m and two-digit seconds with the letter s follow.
5h11
